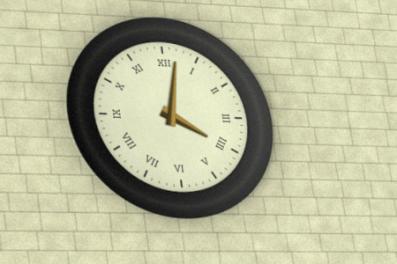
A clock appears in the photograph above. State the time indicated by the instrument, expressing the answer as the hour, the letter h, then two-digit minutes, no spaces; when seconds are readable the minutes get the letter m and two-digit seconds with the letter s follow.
4h02
